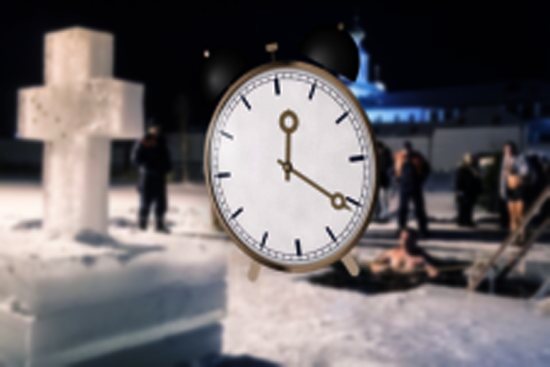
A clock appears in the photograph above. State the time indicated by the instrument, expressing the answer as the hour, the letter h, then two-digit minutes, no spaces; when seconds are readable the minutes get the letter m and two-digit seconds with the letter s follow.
12h21
